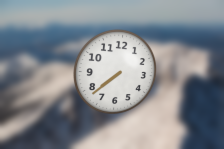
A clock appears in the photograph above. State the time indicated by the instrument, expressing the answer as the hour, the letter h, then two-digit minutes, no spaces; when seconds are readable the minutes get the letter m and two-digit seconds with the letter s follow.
7h38
